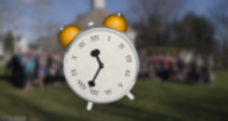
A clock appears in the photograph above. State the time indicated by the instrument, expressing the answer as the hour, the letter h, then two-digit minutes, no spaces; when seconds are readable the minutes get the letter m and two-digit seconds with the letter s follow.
11h37
